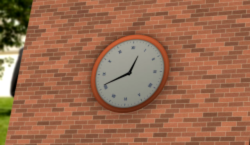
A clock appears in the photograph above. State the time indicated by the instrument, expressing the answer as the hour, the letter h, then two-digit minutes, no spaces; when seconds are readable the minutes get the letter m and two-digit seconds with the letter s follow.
12h41
